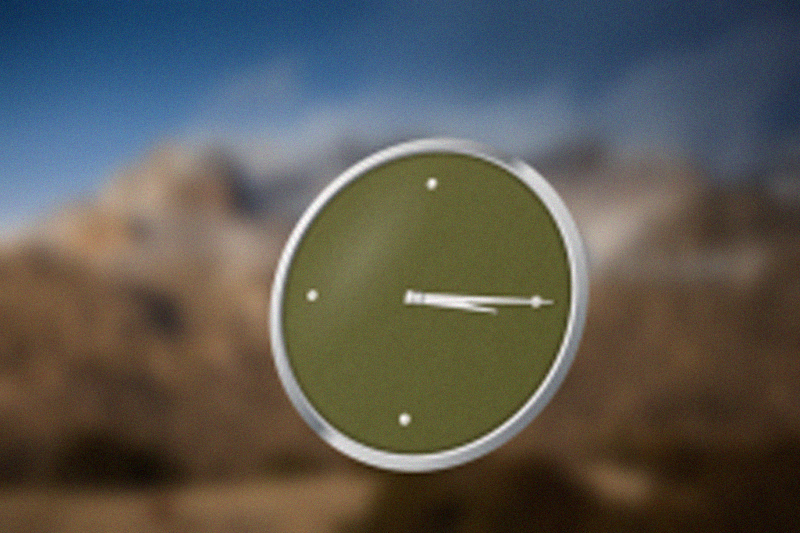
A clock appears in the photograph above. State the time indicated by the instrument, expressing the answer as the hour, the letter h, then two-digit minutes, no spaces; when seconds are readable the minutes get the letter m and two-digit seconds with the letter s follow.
3h15
